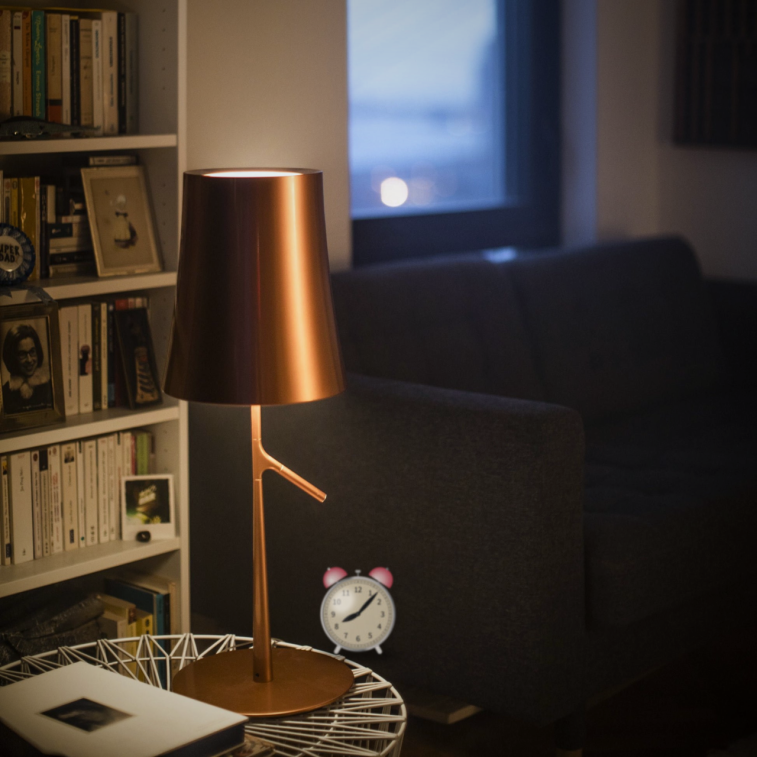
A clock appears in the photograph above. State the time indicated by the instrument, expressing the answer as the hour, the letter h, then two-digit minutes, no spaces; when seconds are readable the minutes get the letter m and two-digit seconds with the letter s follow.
8h07
